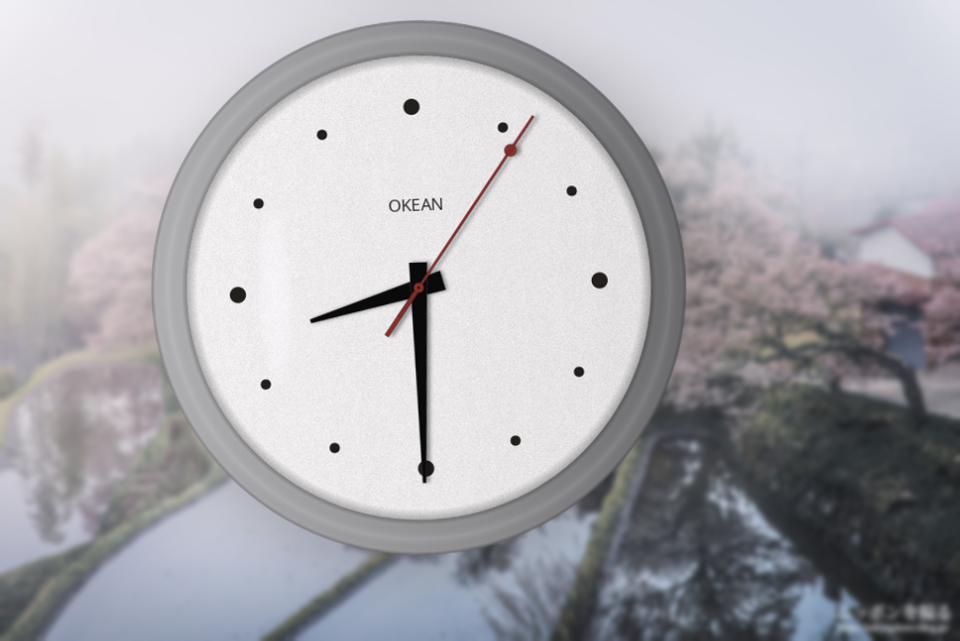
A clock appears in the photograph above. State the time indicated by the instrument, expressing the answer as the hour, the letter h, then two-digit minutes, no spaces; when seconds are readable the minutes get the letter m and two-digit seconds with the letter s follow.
8h30m06s
